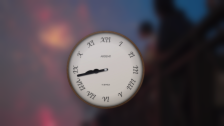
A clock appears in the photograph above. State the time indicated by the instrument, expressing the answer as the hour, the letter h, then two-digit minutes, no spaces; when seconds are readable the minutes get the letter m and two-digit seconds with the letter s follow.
8h43
